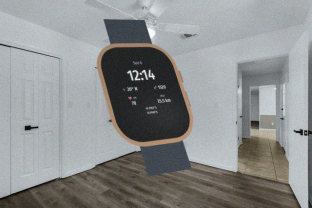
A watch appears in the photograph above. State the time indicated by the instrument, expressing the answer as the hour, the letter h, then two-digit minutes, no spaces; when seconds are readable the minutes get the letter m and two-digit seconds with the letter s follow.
12h14
